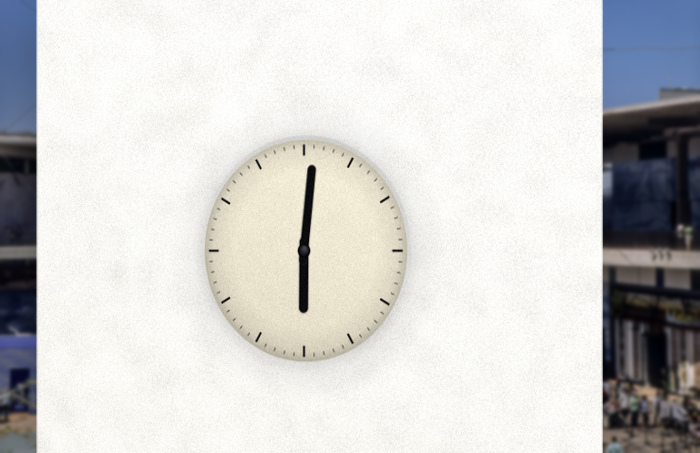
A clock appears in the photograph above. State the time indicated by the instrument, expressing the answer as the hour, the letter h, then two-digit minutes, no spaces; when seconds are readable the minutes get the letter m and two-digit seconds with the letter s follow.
6h01
